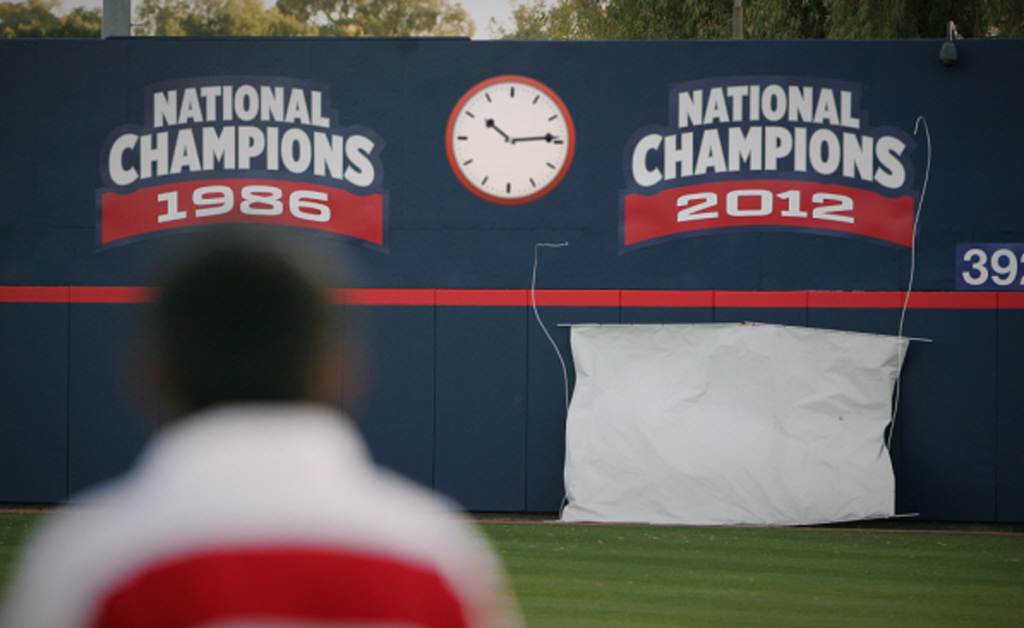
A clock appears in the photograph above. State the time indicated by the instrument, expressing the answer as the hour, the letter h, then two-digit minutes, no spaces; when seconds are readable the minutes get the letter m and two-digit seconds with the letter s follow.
10h14
